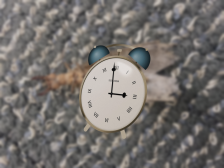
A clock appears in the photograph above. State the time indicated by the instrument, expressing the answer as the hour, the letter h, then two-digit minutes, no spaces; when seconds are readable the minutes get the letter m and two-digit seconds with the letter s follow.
2h59
